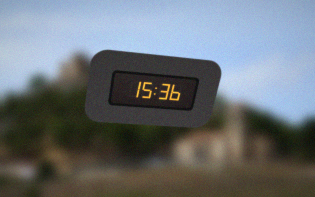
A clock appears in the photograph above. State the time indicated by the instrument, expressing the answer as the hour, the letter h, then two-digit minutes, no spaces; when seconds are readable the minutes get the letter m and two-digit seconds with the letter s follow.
15h36
